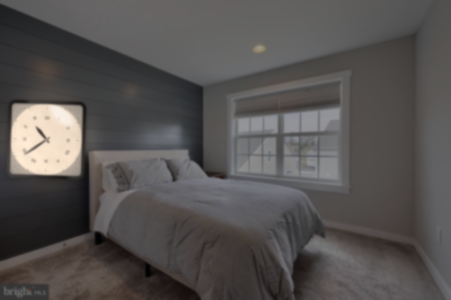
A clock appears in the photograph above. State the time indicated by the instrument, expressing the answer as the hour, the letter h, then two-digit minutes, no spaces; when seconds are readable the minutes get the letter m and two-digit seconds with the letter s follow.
10h39
